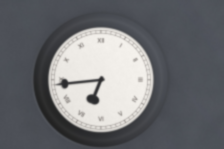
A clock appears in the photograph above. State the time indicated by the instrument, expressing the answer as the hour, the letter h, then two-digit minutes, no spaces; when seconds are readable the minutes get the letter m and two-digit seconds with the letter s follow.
6h44
